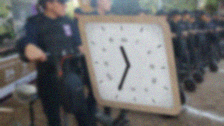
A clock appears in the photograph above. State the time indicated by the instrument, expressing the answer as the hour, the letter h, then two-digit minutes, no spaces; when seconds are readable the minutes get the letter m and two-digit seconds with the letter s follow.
11h35
